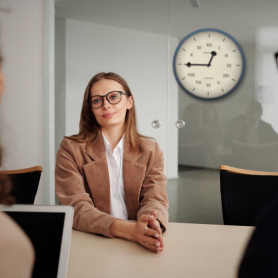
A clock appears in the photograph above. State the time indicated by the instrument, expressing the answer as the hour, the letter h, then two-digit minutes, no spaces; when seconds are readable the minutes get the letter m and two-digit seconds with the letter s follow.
12h45
